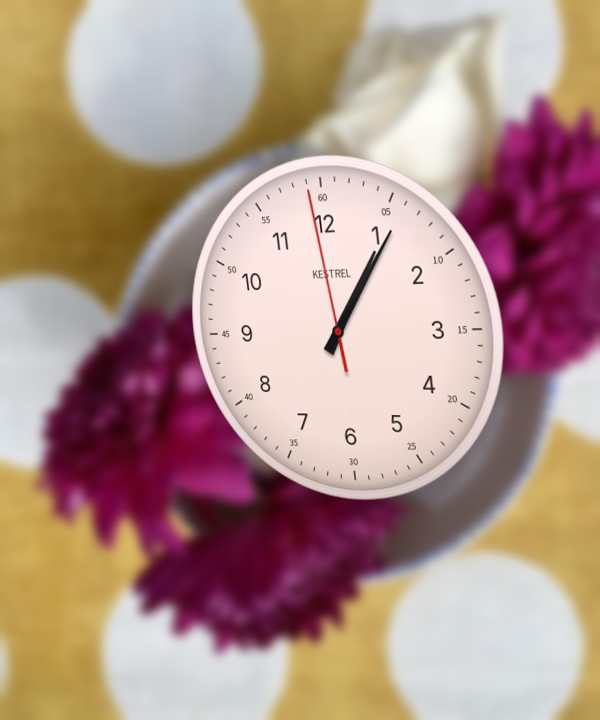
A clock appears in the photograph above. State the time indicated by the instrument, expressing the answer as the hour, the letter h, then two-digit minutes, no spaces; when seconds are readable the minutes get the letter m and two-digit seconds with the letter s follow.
1h05m59s
